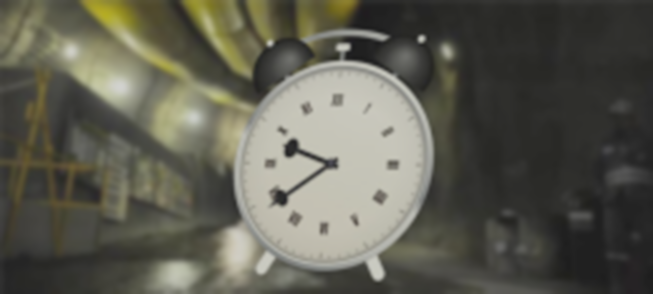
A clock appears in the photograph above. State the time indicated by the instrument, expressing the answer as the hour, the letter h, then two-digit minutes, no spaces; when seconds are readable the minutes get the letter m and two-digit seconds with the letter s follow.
9h39
